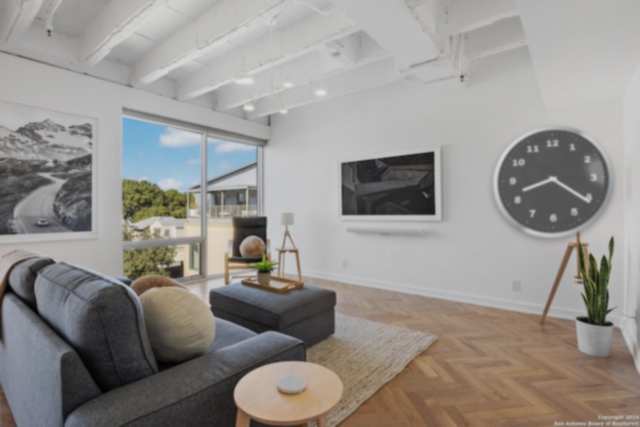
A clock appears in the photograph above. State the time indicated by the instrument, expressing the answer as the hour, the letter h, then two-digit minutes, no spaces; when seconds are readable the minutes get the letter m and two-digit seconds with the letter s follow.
8h21
